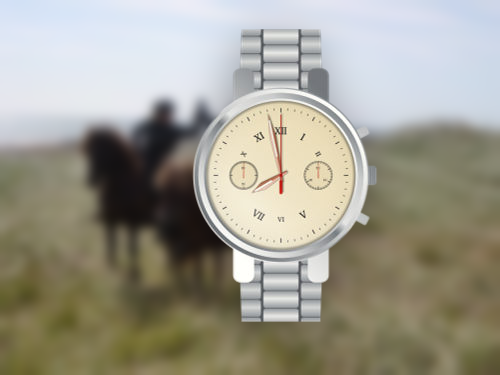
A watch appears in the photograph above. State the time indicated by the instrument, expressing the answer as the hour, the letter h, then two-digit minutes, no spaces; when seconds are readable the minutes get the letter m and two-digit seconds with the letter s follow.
7h58
